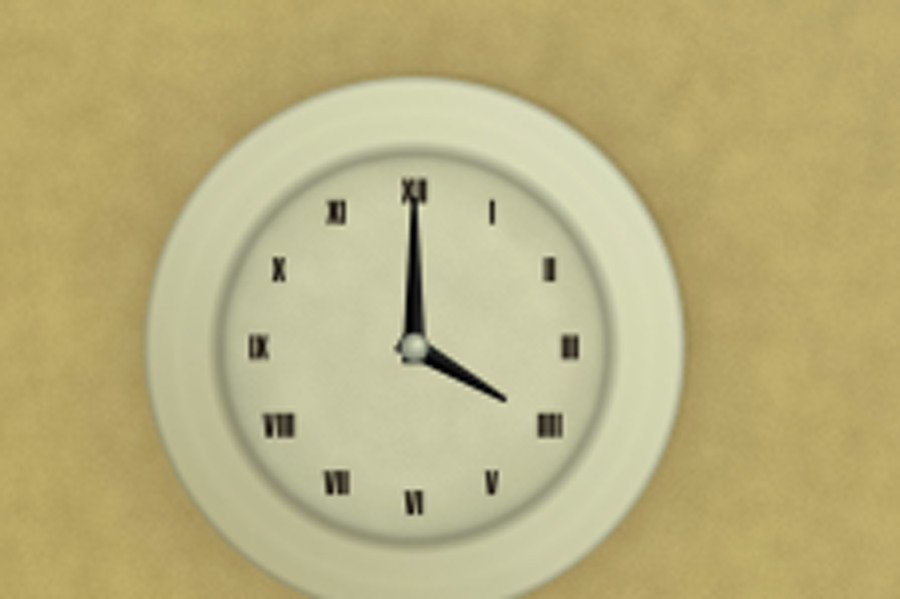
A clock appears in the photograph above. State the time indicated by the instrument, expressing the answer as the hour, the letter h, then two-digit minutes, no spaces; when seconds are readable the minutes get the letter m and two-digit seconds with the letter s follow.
4h00
